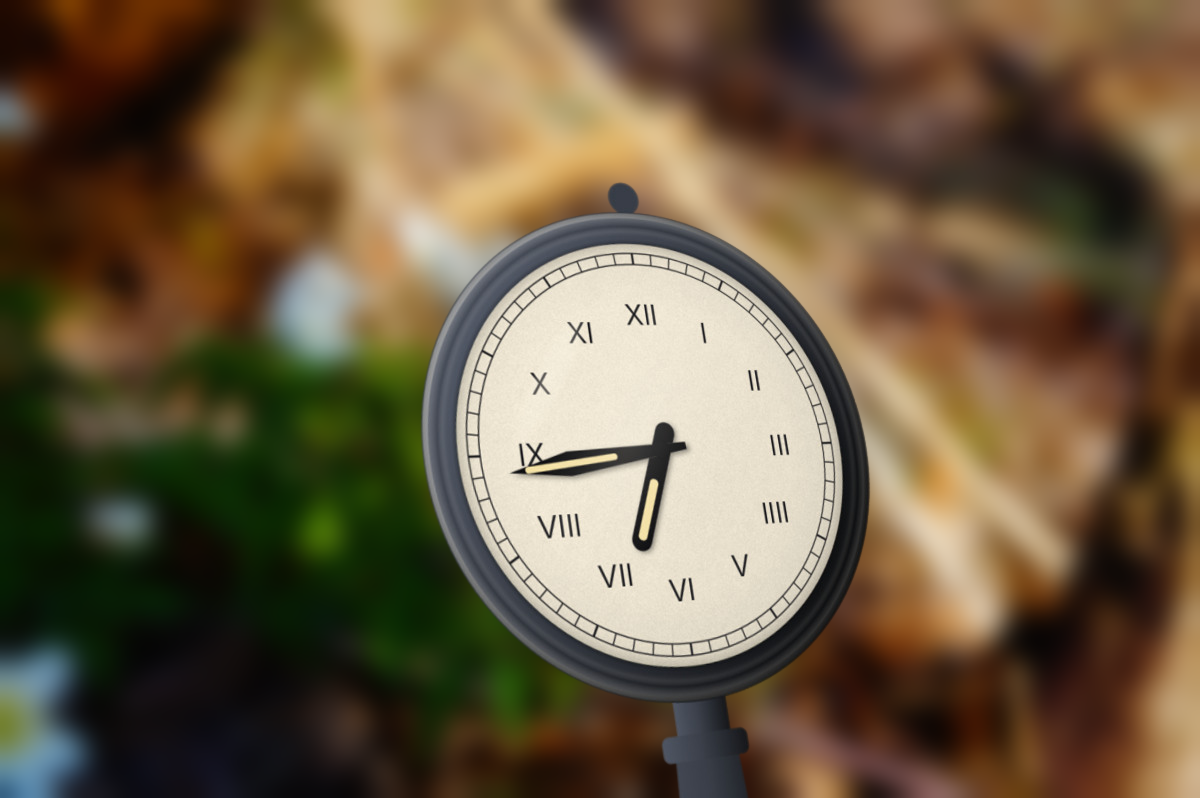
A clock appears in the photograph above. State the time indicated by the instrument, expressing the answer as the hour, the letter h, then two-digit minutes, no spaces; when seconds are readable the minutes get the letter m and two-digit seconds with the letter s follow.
6h44
